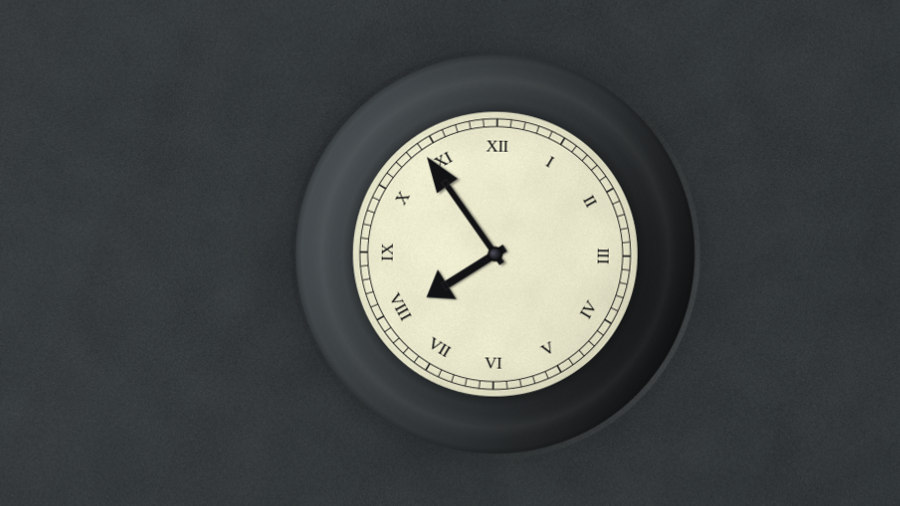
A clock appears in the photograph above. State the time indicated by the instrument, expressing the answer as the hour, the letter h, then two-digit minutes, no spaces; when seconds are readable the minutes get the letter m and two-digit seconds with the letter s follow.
7h54
